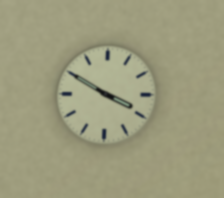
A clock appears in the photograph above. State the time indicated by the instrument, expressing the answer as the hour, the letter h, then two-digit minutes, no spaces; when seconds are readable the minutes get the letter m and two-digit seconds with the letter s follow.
3h50
